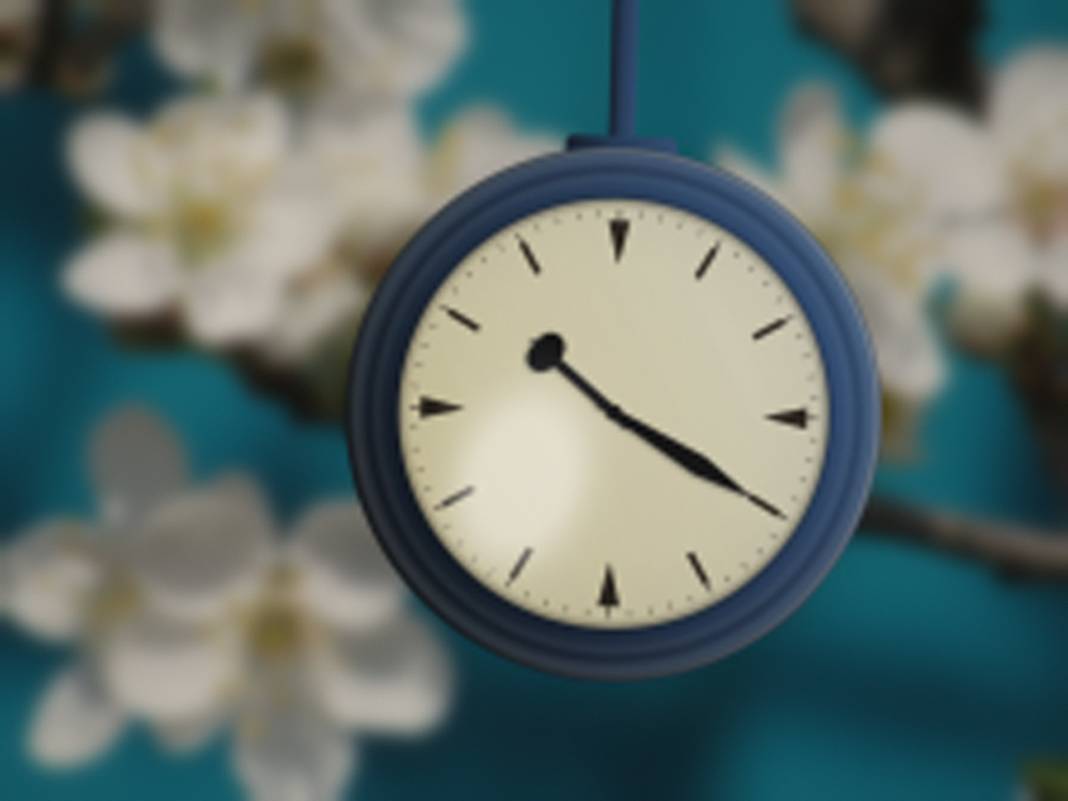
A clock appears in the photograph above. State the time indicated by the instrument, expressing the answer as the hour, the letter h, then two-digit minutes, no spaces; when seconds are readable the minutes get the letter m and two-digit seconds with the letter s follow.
10h20
